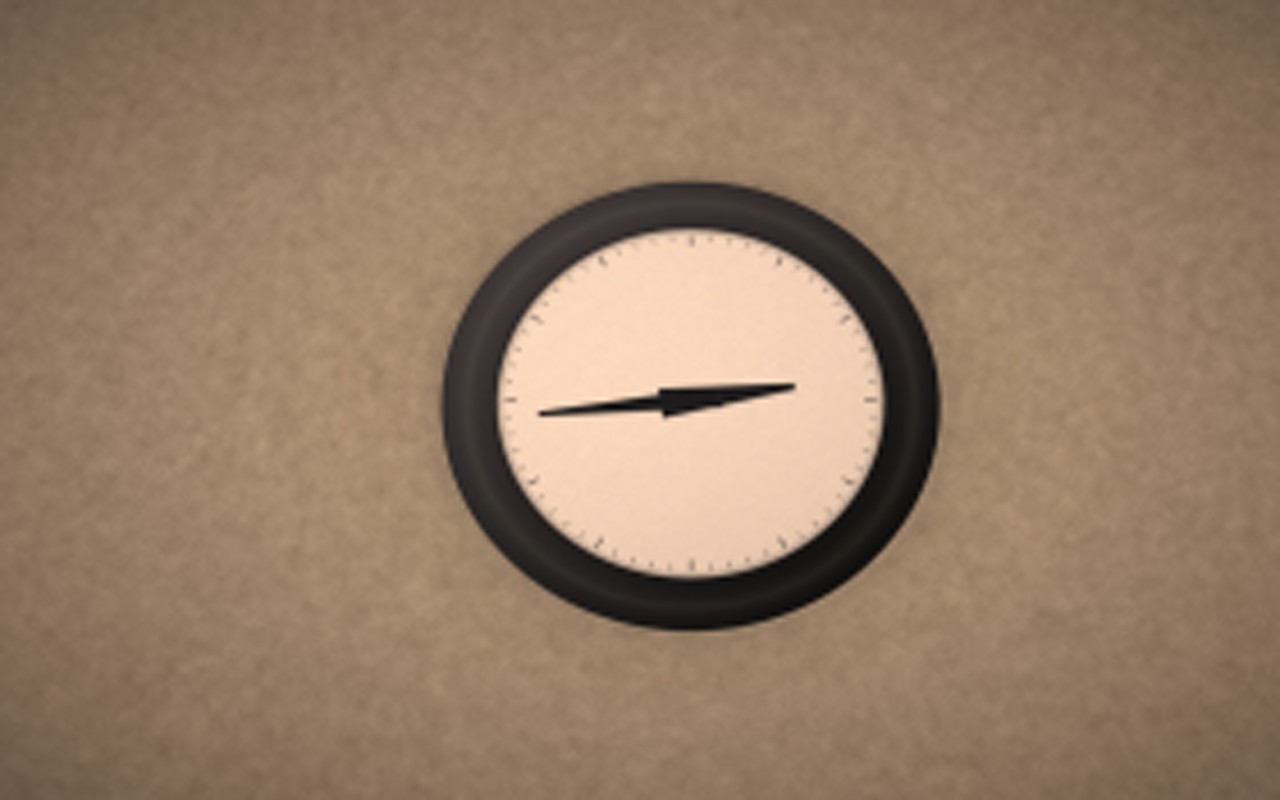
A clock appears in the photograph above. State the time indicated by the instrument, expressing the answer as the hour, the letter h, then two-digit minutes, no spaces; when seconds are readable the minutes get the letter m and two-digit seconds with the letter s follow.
2h44
